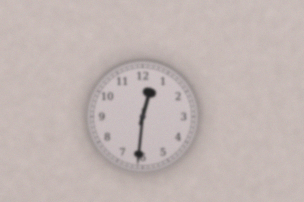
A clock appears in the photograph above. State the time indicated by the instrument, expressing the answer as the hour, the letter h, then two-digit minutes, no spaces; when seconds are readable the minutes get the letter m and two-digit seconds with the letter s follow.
12h31
